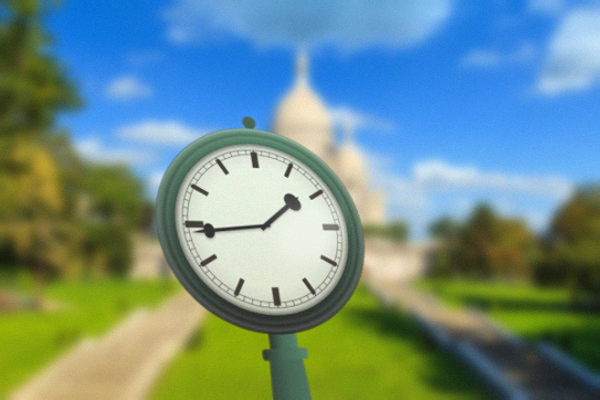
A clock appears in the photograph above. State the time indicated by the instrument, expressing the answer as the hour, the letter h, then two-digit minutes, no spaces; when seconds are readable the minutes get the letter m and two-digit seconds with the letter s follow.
1h44
